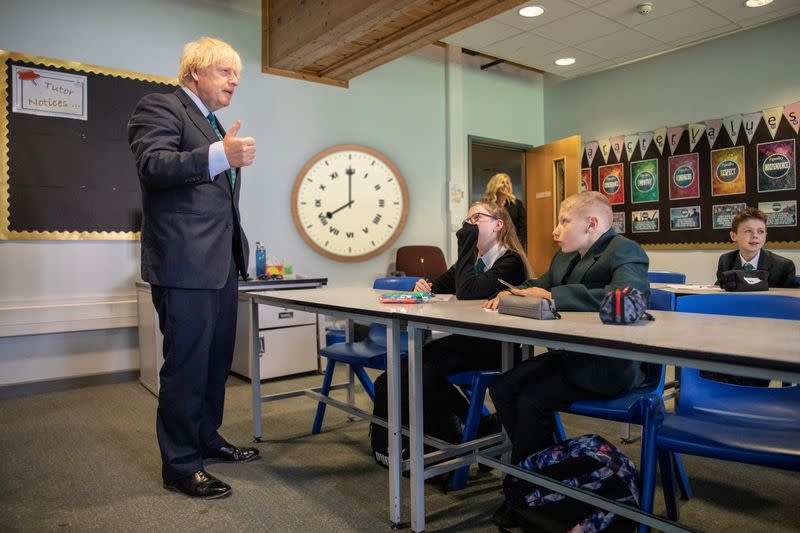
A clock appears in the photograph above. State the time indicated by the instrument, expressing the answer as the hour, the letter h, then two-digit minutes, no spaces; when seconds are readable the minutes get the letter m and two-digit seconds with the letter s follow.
8h00
